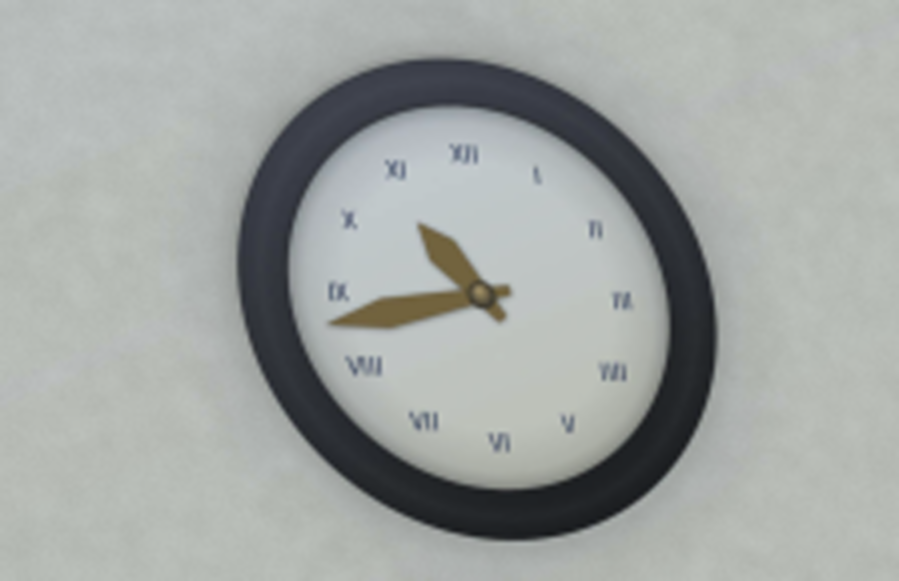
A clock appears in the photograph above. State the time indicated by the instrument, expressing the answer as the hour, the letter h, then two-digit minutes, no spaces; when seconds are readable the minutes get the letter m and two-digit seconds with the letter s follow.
10h43
